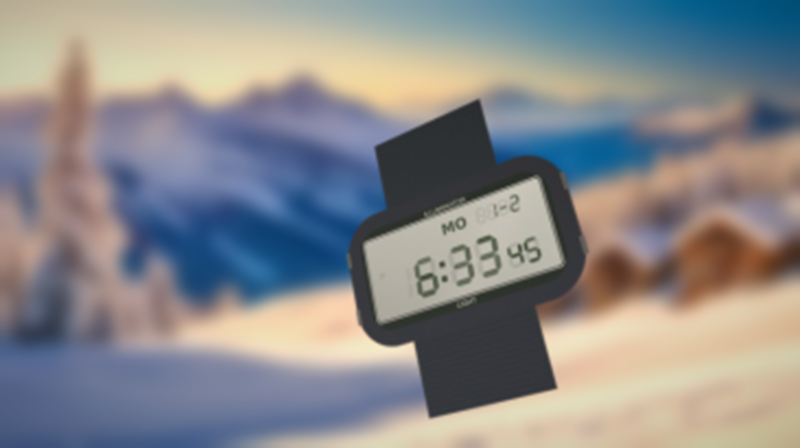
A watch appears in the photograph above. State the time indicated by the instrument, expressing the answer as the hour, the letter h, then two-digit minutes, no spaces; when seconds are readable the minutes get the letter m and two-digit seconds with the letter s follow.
6h33m45s
